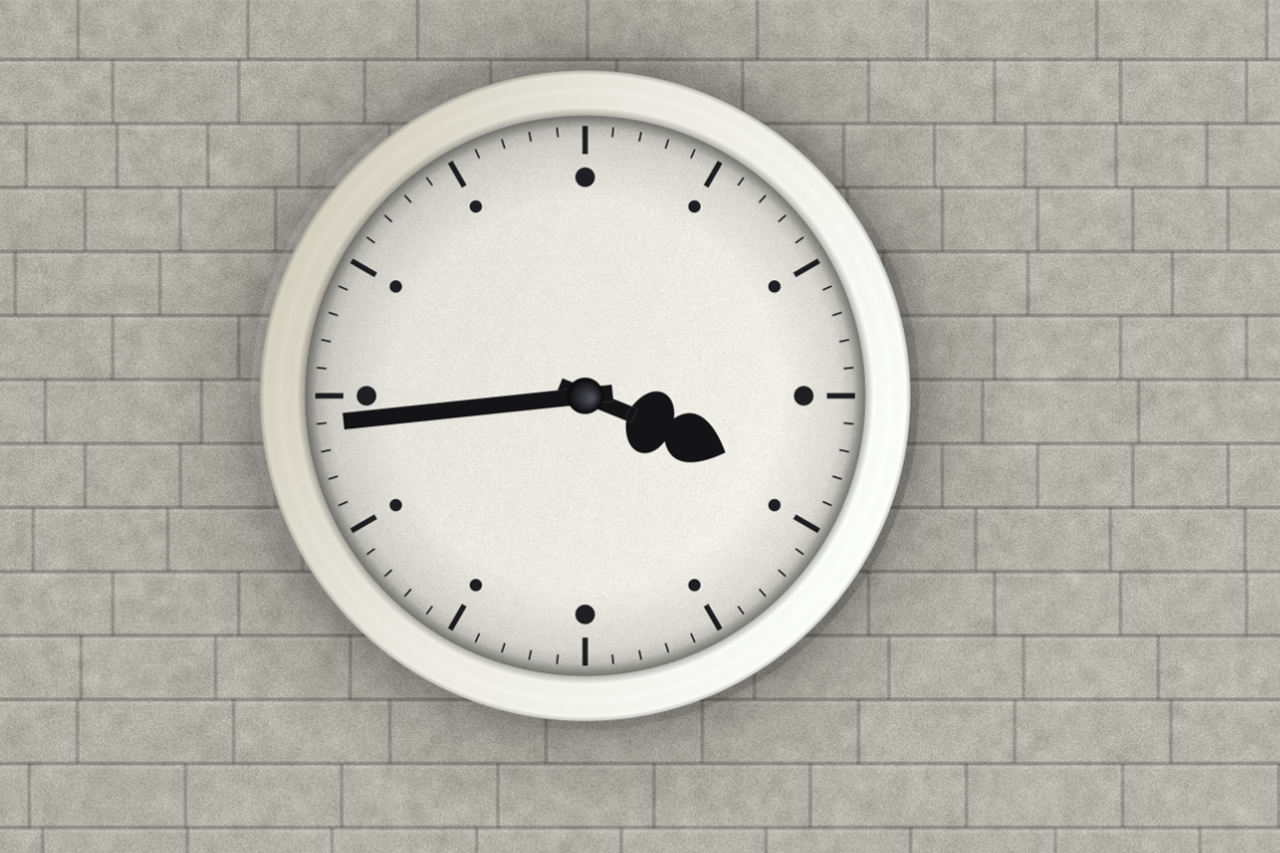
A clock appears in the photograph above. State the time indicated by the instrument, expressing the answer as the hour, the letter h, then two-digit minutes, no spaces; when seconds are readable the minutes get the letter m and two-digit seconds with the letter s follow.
3h44
